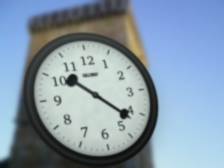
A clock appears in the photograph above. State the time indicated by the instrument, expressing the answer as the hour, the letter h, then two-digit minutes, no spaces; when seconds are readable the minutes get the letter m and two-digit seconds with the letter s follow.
10h22
